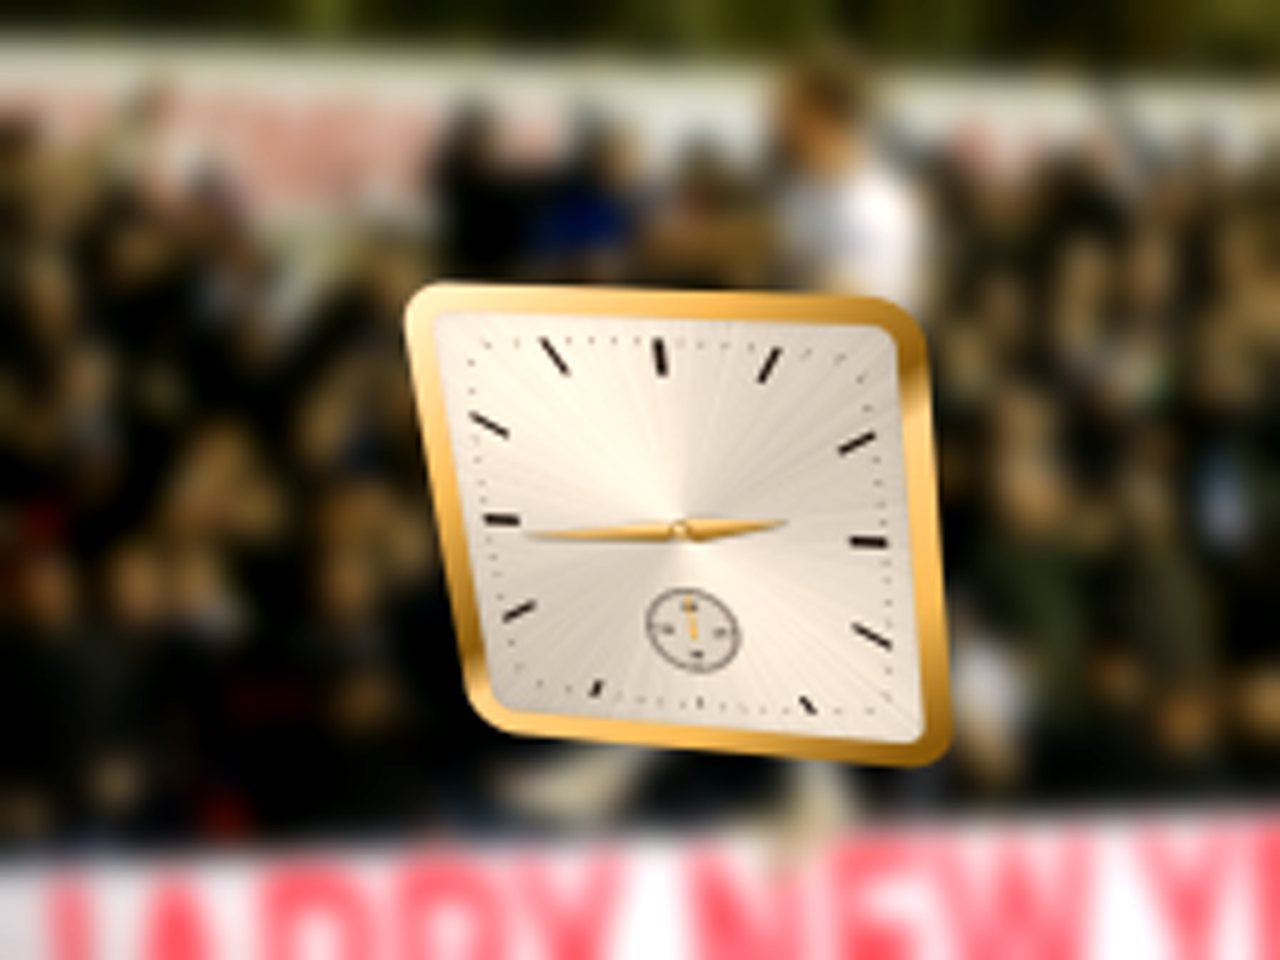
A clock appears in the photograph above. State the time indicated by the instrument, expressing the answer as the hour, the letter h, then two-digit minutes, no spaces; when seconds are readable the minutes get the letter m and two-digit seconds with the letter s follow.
2h44
